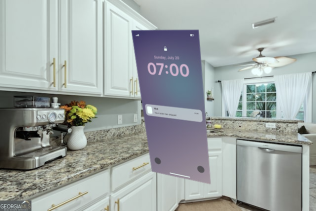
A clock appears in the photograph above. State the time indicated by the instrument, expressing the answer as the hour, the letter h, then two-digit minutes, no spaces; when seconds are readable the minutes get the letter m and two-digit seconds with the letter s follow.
7h00
